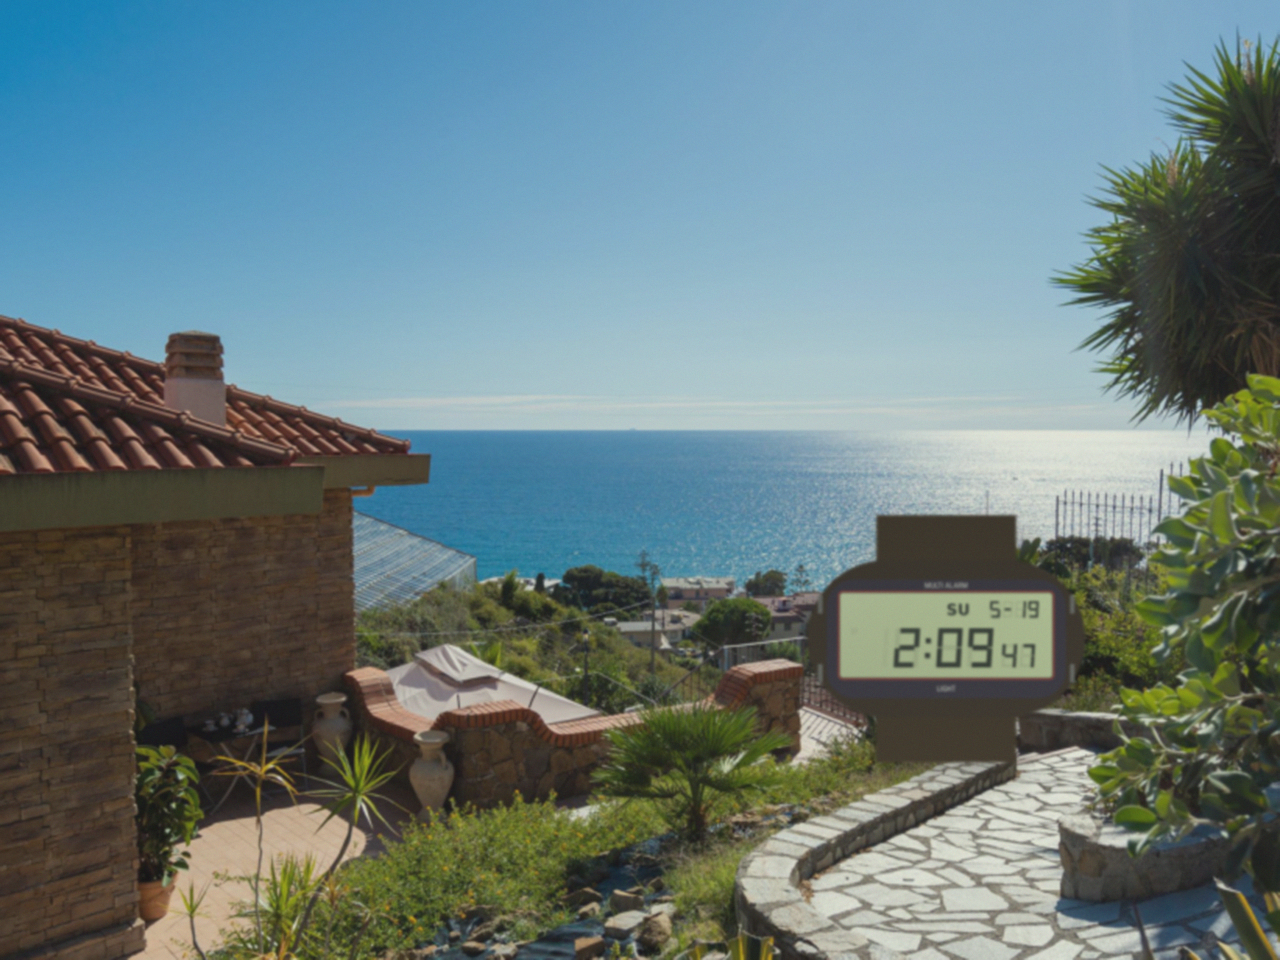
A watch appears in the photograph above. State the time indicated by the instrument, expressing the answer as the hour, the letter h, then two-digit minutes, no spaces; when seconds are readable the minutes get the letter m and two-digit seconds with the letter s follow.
2h09m47s
